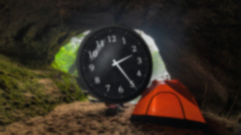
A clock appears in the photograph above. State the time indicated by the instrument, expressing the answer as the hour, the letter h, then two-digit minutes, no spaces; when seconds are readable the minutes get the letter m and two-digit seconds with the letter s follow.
2h25
